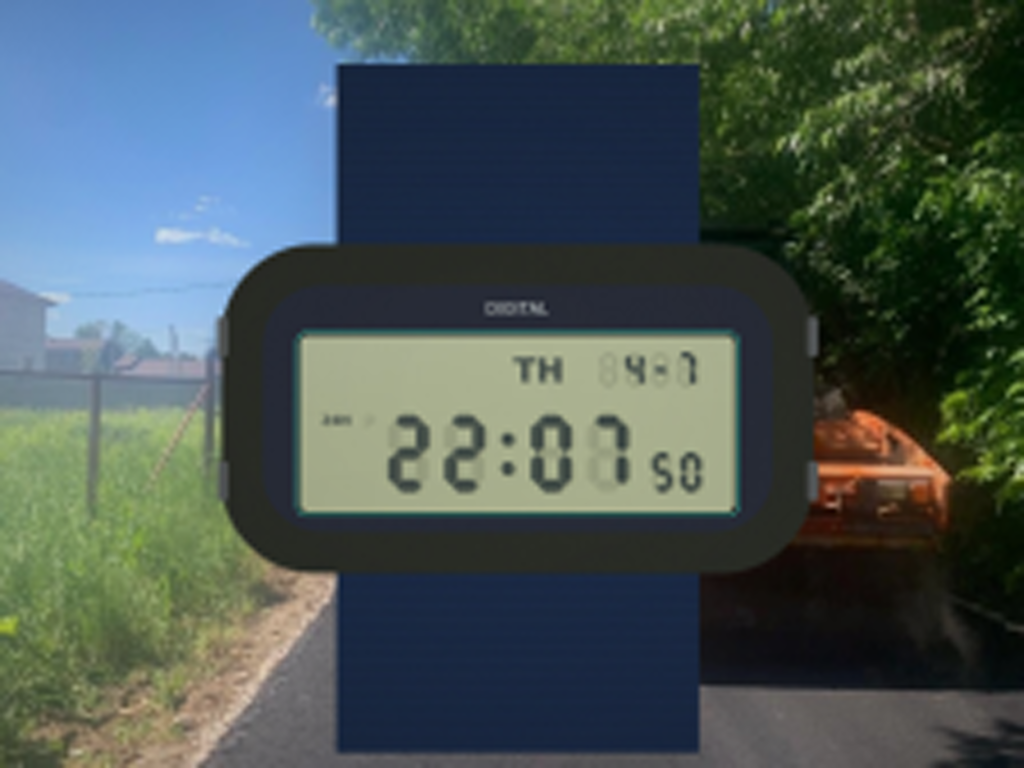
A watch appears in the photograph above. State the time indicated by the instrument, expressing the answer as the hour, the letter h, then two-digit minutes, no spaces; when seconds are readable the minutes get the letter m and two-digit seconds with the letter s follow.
22h07m50s
